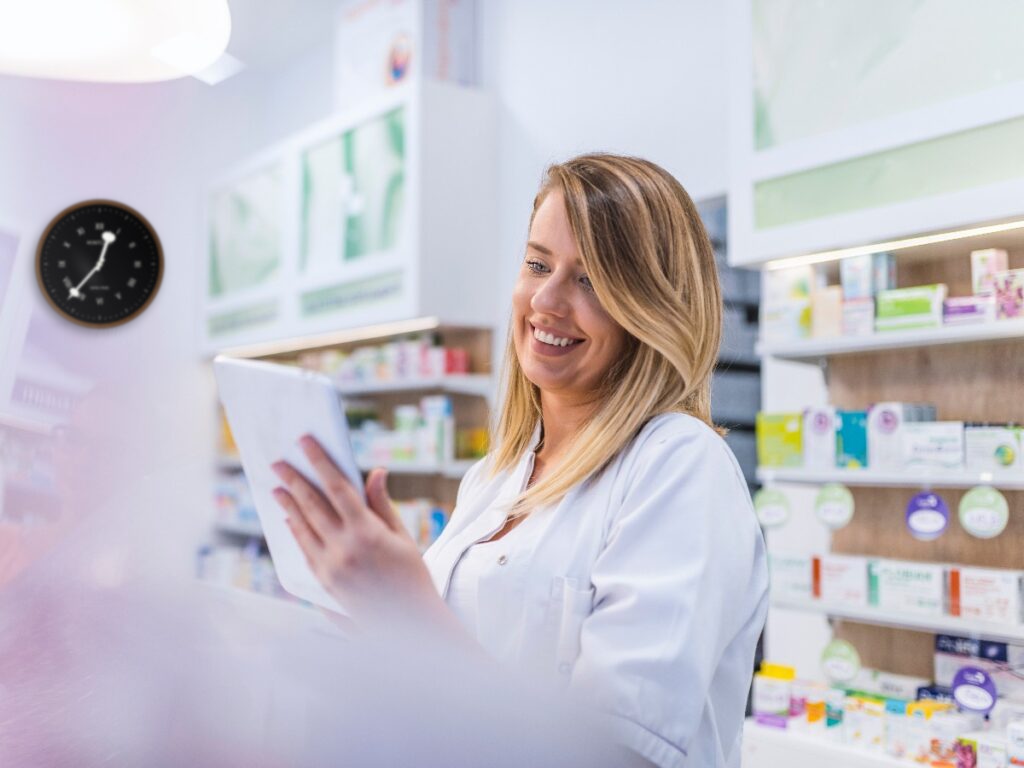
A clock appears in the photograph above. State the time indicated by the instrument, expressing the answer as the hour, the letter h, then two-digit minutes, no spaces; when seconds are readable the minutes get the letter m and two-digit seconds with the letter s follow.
12h37
